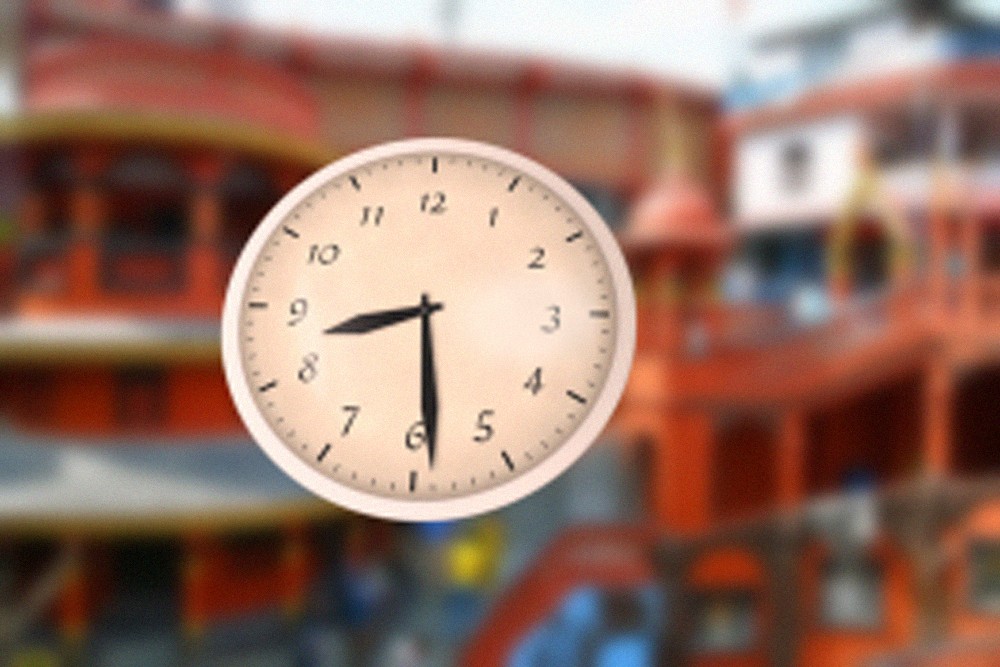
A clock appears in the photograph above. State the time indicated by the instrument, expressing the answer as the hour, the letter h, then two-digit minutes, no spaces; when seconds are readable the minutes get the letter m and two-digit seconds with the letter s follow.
8h29
